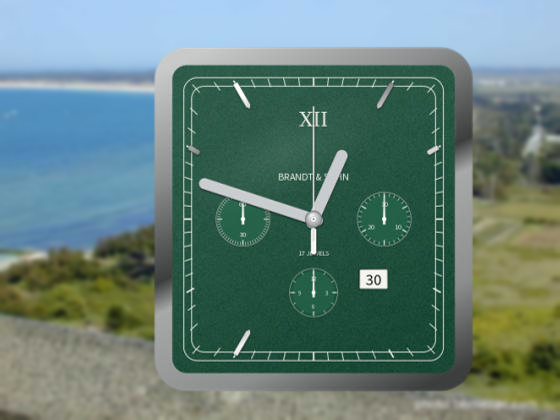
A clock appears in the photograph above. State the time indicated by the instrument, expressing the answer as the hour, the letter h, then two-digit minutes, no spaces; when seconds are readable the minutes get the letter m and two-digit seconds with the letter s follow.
12h48
